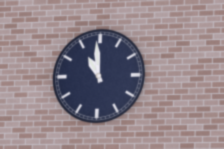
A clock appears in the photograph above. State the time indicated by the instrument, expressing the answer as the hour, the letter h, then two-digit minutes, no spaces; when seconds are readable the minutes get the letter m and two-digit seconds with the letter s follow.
10h59
